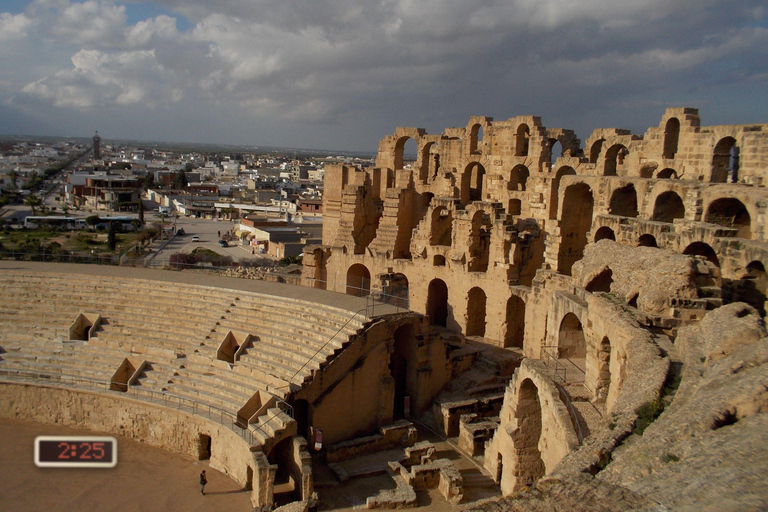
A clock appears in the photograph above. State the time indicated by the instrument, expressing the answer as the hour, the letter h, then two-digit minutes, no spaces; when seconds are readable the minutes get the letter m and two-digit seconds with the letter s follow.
2h25
